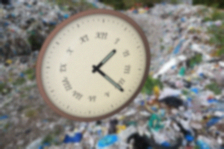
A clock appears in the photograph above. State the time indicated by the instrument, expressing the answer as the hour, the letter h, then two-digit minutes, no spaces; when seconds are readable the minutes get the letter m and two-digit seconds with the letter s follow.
1h21
